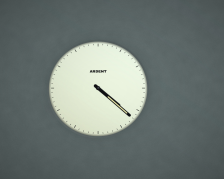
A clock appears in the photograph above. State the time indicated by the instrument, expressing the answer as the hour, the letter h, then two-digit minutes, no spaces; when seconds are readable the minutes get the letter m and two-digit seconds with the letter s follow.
4h22
